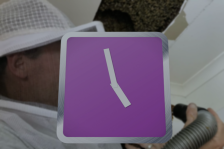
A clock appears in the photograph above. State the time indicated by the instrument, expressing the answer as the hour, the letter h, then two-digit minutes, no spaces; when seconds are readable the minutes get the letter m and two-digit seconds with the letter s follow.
4h58
